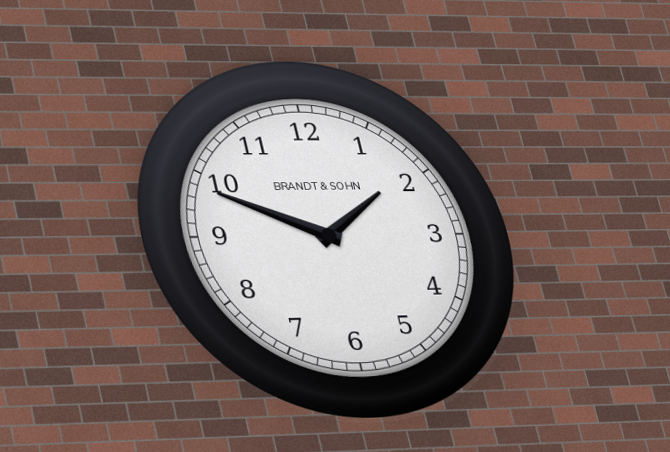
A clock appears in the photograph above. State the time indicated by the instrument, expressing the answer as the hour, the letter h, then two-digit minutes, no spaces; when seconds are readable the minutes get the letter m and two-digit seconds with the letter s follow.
1h49
